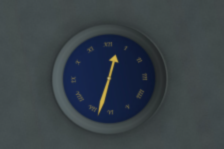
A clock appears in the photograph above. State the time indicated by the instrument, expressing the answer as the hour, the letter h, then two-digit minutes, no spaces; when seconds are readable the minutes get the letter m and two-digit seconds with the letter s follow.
12h33
